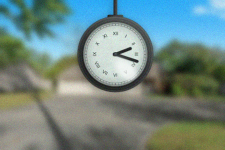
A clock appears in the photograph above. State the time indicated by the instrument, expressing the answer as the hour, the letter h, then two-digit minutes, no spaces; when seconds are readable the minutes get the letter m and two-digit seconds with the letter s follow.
2h18
